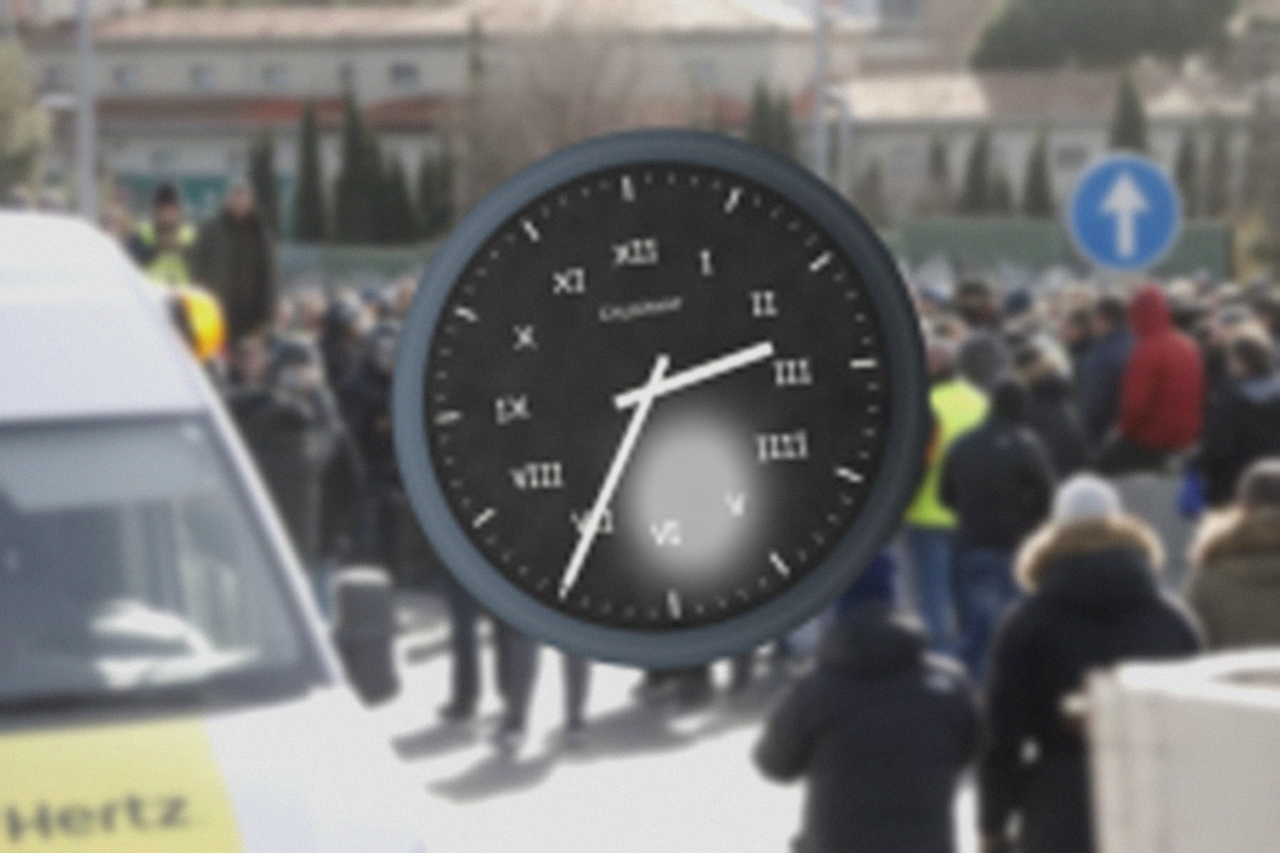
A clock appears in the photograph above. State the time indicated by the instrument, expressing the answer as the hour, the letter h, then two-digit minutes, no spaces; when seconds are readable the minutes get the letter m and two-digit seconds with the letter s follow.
2h35
